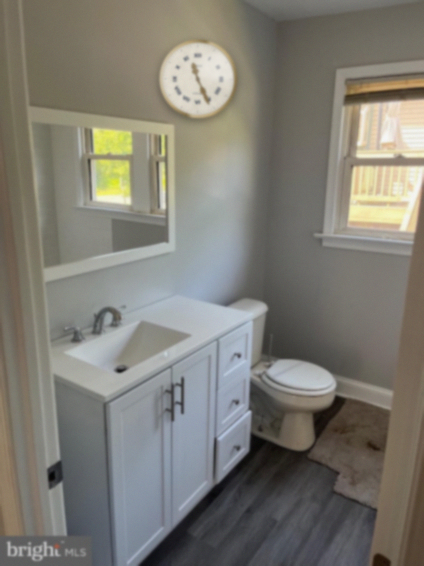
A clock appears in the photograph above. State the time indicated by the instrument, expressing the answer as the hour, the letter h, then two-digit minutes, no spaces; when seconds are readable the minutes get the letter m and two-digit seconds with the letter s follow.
11h26
